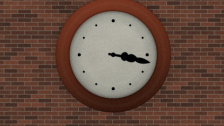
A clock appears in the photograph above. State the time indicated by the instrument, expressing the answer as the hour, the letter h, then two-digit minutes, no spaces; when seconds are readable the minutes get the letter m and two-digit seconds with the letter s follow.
3h17
